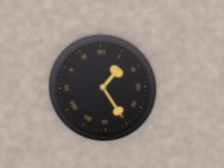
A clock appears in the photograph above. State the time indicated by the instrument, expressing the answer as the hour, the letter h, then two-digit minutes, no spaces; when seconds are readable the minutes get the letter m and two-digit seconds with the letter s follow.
1h25
